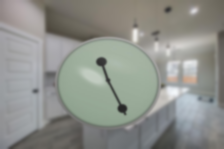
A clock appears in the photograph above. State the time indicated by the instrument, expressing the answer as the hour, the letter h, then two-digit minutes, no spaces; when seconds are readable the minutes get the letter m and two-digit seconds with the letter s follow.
11h26
